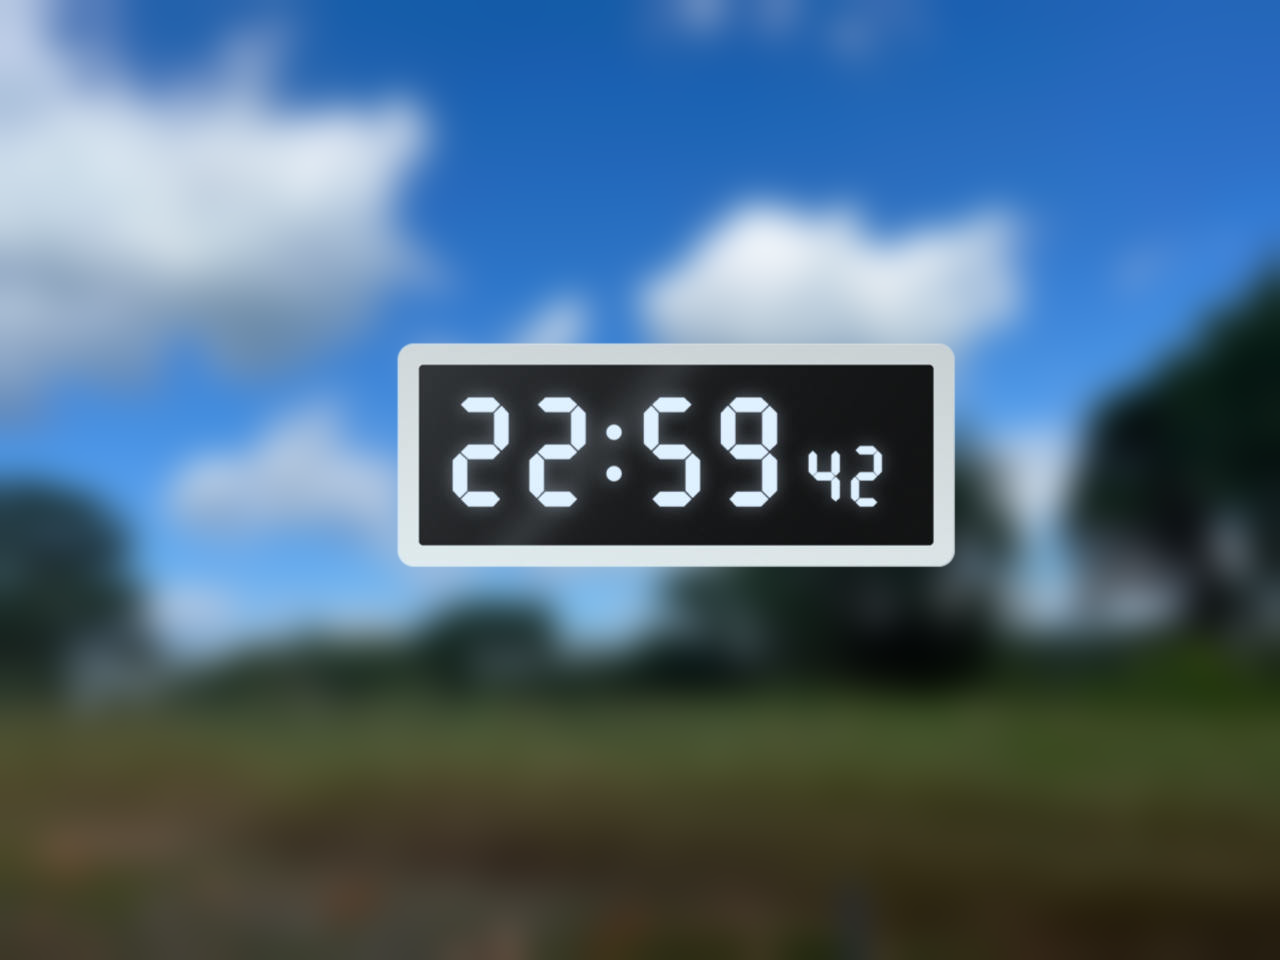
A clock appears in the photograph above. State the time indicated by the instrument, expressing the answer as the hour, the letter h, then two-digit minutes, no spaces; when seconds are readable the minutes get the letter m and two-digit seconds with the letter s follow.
22h59m42s
